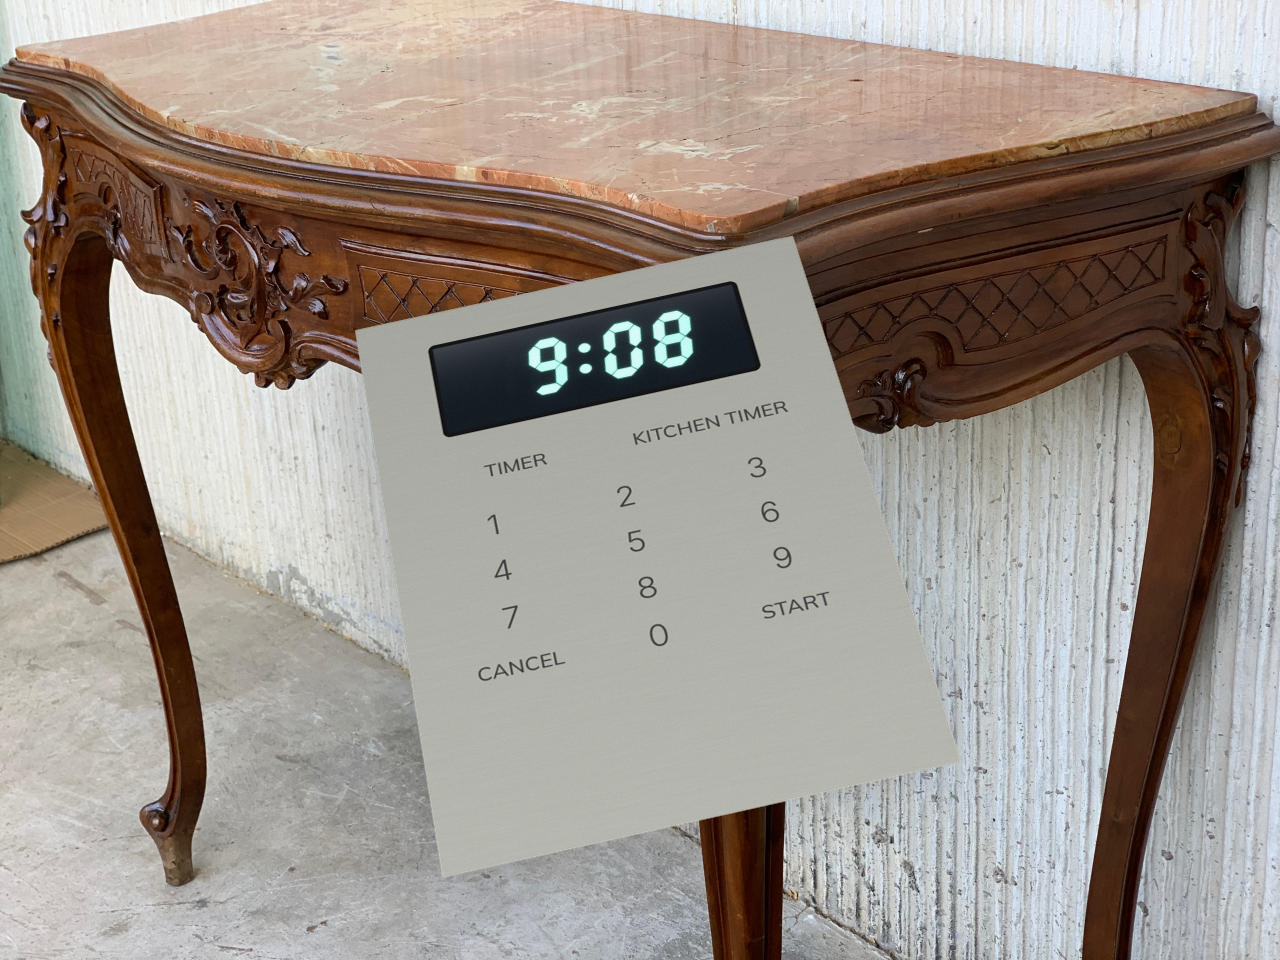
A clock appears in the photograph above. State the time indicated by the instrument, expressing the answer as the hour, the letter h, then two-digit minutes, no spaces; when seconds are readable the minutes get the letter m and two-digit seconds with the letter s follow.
9h08
